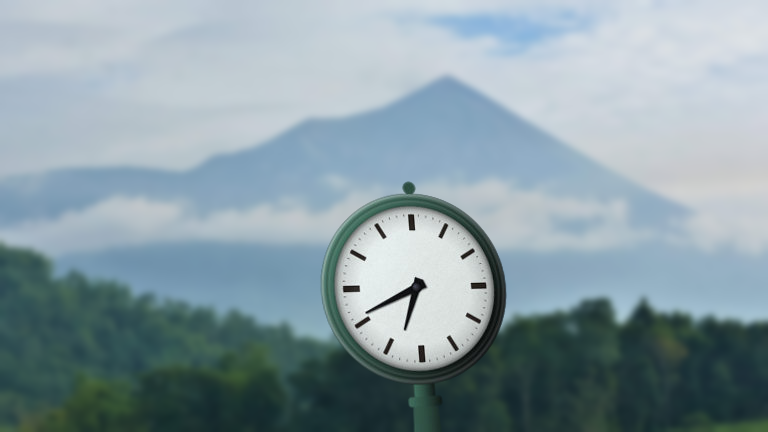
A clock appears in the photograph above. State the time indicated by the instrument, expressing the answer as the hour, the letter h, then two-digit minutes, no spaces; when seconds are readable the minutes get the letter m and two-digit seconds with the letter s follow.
6h41
